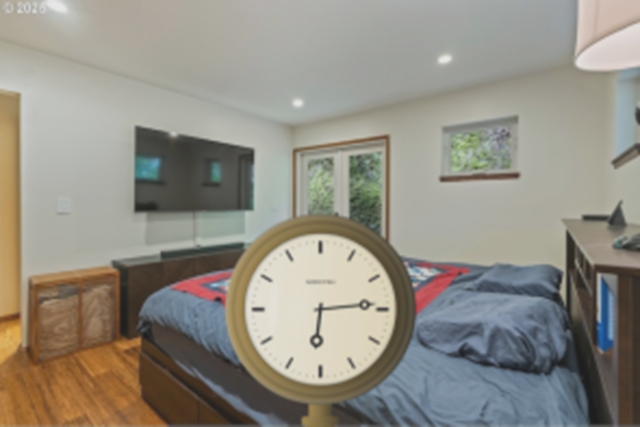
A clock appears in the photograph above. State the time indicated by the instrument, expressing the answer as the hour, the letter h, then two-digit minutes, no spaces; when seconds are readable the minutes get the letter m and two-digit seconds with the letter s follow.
6h14
